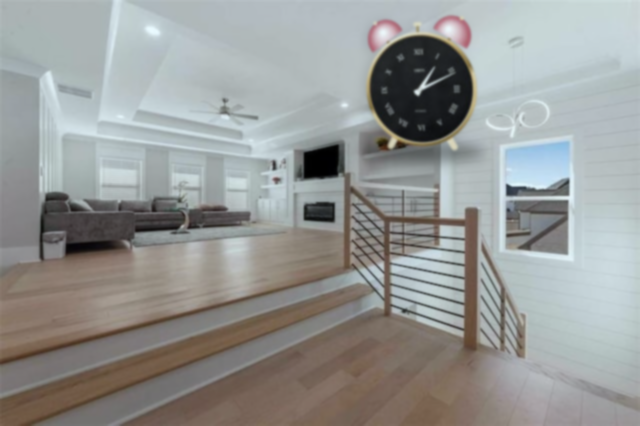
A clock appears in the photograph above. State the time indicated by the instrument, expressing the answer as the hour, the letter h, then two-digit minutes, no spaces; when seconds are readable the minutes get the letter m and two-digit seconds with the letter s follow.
1h11
